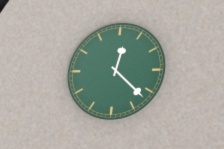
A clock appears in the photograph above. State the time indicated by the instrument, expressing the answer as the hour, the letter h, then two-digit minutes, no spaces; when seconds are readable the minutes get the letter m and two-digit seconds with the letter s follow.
12h22
